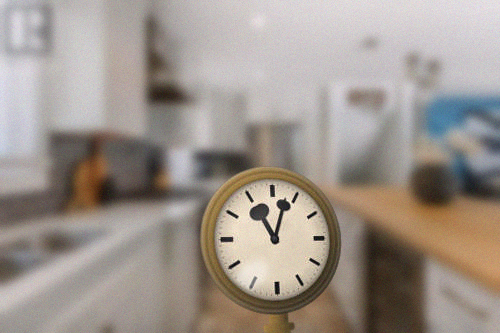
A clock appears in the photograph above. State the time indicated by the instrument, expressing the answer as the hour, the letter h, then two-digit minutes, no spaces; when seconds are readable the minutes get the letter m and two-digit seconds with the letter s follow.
11h03
